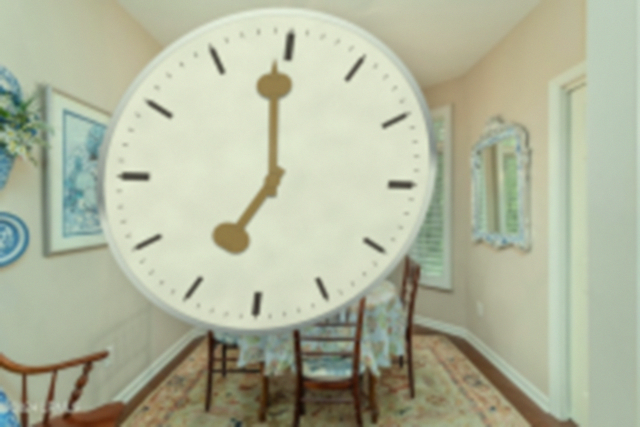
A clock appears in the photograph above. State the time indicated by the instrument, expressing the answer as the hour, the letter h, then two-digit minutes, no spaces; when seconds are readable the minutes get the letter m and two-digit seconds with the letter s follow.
6h59
